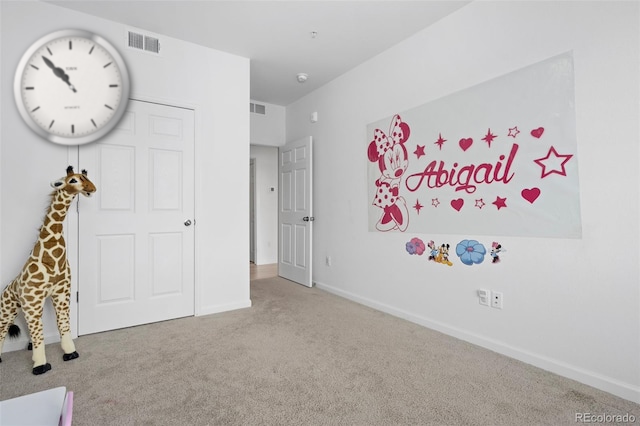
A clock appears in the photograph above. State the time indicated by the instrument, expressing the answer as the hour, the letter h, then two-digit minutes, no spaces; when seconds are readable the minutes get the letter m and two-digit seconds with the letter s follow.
10h53
